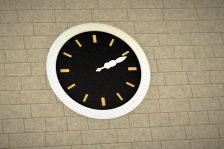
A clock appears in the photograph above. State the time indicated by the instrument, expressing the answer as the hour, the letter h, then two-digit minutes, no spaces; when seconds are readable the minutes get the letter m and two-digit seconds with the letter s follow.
2h11
